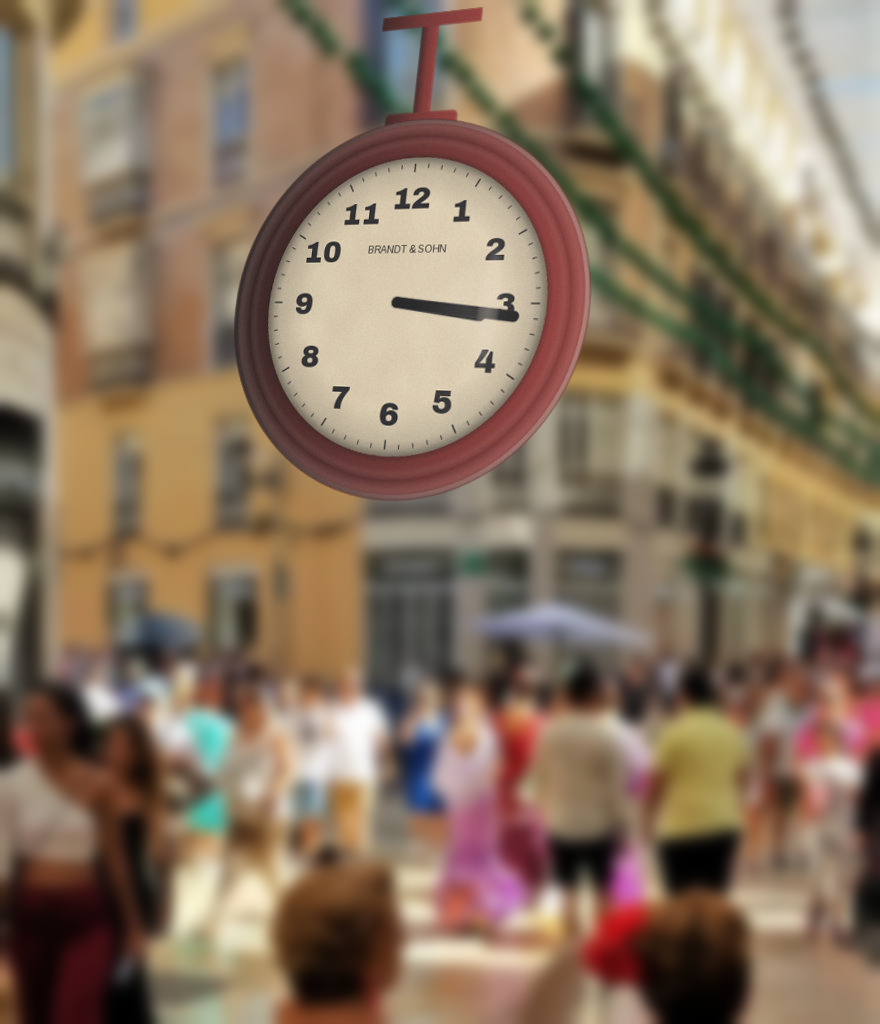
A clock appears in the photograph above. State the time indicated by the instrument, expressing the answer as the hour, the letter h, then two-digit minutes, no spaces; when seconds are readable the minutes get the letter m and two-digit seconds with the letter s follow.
3h16
